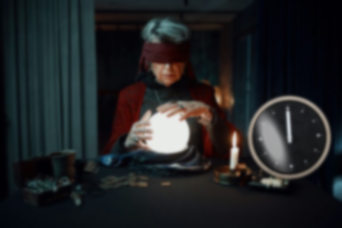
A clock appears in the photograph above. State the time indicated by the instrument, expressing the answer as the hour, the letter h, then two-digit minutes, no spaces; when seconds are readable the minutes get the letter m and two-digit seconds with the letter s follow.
12h00
